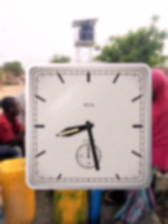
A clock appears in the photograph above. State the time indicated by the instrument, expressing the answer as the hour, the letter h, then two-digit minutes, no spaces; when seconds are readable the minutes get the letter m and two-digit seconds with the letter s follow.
8h28
